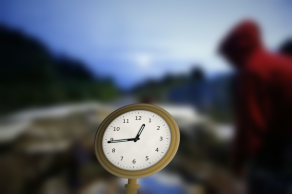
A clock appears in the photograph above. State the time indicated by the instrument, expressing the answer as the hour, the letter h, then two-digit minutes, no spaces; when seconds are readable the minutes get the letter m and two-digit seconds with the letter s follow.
12h44
